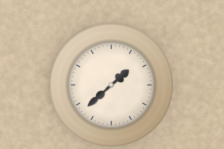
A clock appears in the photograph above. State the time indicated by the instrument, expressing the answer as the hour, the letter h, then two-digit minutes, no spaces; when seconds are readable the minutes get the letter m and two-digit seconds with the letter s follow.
1h38
